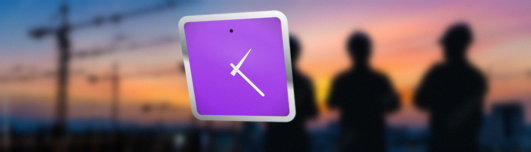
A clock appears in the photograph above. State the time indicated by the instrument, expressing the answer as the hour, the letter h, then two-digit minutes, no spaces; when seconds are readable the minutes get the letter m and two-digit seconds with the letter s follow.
1h23
